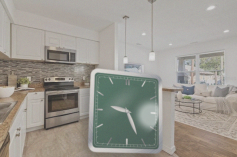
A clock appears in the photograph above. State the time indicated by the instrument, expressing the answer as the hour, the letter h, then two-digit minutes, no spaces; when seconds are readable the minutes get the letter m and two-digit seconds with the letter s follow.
9h26
